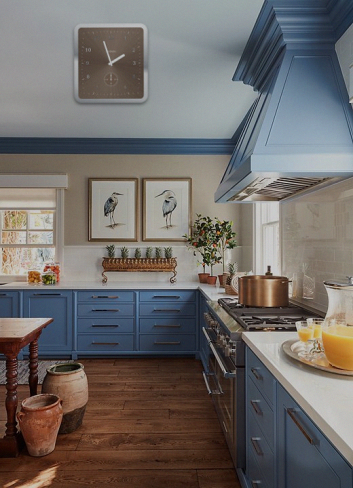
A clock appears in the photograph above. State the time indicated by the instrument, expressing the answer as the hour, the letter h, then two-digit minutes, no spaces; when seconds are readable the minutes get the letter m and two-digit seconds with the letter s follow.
1h57
